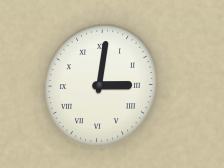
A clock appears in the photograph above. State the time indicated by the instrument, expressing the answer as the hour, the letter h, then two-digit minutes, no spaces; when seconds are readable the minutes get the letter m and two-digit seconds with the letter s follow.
3h01
